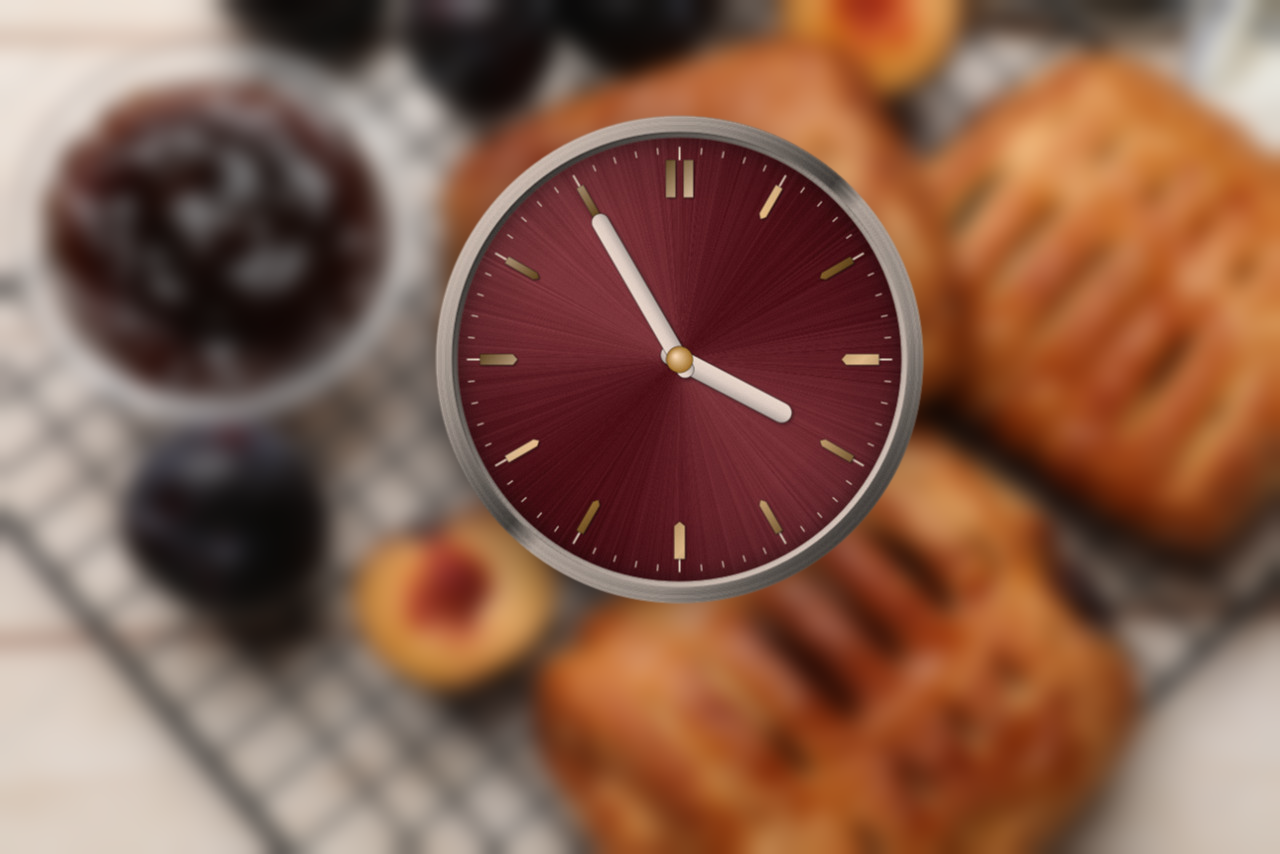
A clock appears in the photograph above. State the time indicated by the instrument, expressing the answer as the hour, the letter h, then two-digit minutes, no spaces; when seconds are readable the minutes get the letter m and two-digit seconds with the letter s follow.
3h55
